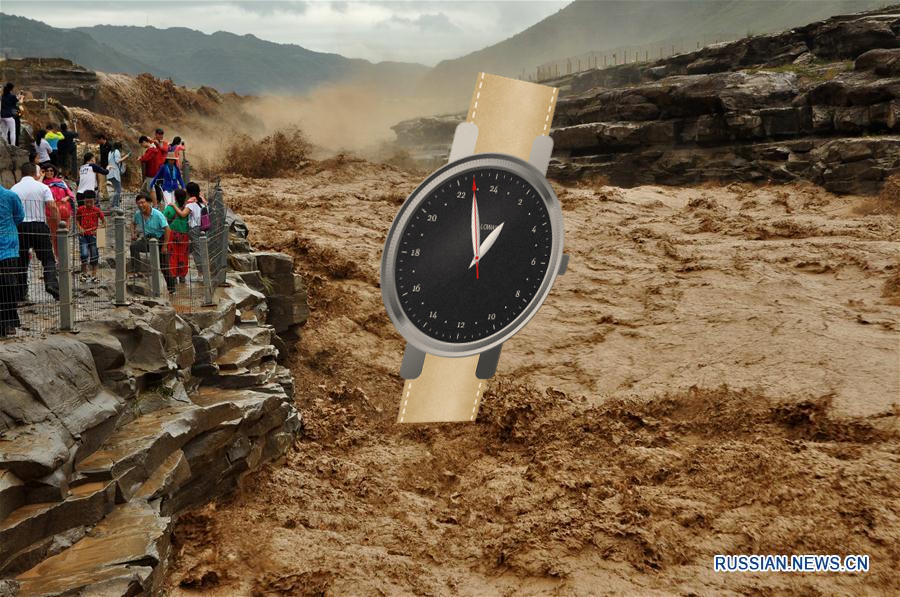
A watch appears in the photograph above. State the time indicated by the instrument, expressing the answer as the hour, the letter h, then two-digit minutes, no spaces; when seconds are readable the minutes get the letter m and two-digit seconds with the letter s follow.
1h56m57s
